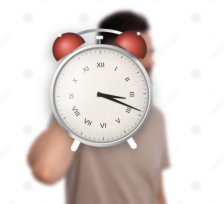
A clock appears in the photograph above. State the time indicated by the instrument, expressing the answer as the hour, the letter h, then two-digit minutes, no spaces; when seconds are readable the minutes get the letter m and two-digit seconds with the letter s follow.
3h19
